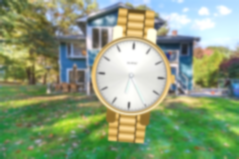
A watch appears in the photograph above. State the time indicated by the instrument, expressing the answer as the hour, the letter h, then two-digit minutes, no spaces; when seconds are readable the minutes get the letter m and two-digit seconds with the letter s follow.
6h25
